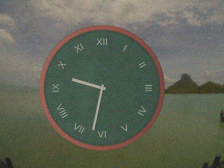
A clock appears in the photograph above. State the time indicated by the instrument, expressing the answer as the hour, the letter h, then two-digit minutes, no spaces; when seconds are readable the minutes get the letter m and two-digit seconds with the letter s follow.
9h32
